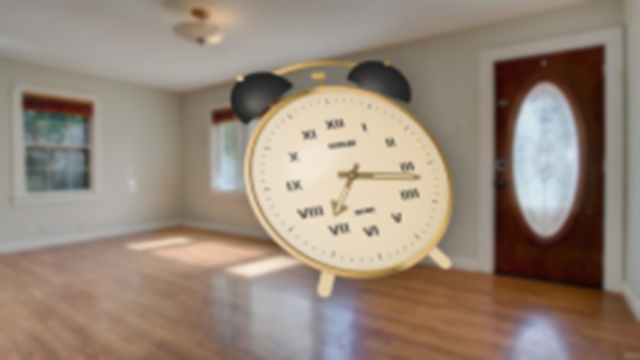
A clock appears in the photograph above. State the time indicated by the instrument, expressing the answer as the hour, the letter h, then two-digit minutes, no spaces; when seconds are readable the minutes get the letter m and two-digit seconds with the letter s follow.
7h17
